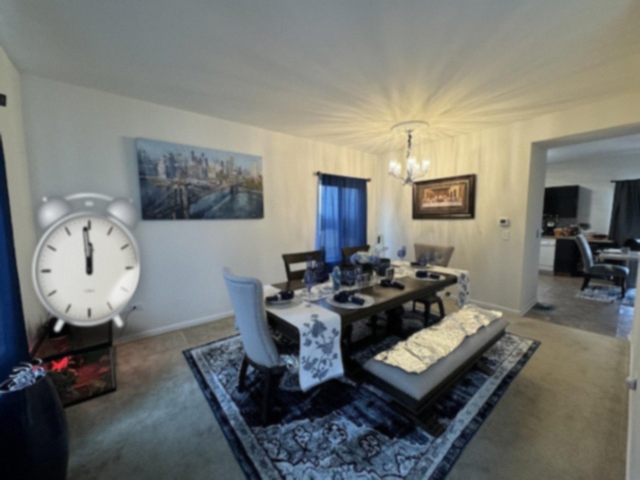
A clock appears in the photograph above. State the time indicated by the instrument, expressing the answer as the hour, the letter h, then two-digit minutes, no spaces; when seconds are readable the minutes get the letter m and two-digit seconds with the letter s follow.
11h59
